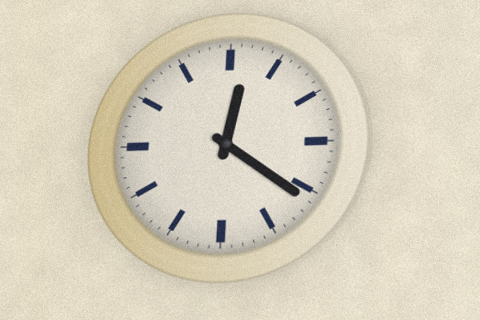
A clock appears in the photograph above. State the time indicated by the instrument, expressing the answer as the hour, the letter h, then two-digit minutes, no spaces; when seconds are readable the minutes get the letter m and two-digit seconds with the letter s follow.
12h21
